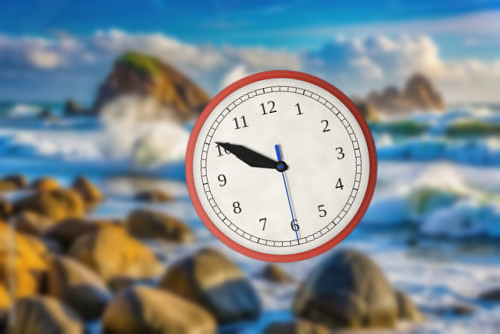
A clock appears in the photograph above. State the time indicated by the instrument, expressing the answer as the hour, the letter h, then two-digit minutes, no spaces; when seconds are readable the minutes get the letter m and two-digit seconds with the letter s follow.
9h50m30s
